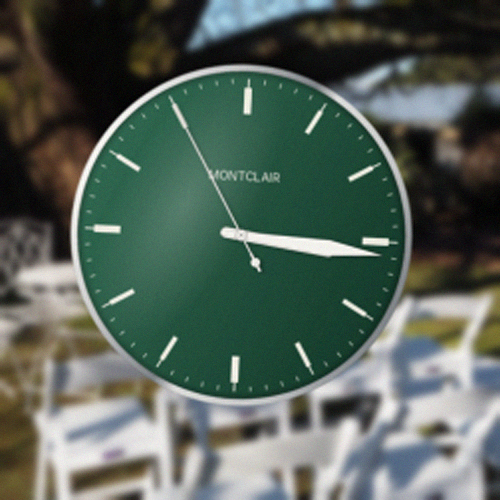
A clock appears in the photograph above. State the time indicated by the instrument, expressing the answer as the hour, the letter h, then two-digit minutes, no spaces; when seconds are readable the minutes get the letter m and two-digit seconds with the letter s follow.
3h15m55s
